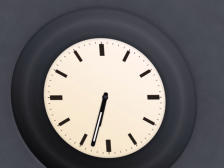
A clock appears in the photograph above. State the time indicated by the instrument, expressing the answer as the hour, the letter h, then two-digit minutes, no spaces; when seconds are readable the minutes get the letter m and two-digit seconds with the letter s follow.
6h33
